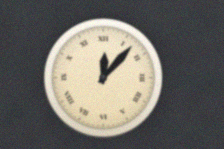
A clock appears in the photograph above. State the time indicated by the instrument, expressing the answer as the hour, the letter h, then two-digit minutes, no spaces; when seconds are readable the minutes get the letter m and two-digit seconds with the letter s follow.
12h07
